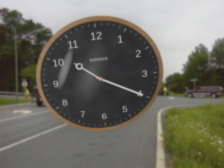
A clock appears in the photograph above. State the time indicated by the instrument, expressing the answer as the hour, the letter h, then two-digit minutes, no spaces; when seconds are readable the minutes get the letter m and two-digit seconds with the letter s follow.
10h20
